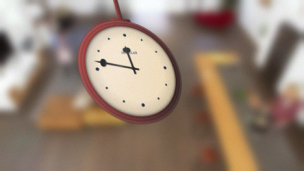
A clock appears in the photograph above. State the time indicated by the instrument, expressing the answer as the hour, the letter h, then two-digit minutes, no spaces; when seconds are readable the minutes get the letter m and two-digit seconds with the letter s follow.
11h47
